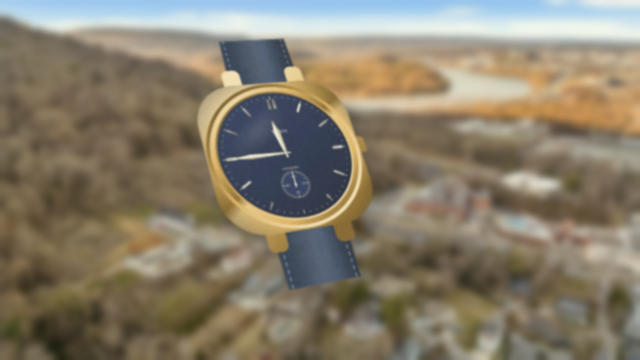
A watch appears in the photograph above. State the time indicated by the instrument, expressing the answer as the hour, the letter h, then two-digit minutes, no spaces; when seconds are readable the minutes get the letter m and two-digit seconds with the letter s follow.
11h45
